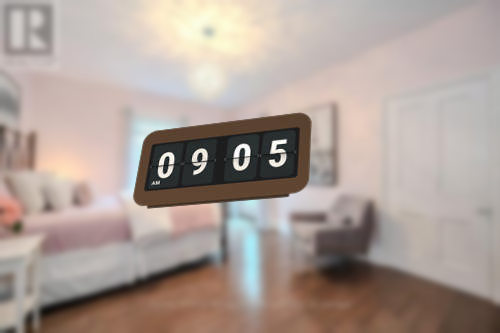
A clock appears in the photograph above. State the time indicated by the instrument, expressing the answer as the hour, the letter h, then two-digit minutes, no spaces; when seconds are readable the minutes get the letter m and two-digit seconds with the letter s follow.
9h05
